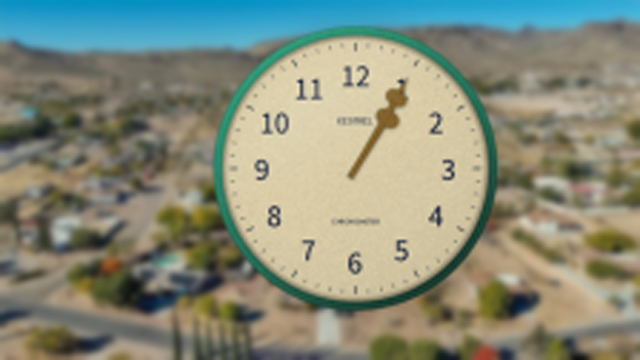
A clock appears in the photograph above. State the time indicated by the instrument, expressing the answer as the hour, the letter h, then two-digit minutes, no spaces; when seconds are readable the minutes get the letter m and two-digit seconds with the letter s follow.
1h05
